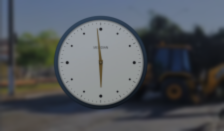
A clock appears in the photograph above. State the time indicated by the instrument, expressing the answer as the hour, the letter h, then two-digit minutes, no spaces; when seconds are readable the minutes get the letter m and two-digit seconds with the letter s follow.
5h59
